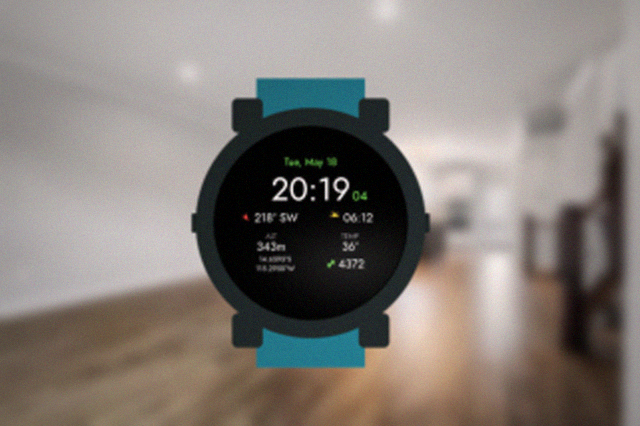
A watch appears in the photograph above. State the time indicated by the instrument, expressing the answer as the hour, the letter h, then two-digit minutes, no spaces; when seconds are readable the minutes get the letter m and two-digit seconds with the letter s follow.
20h19
